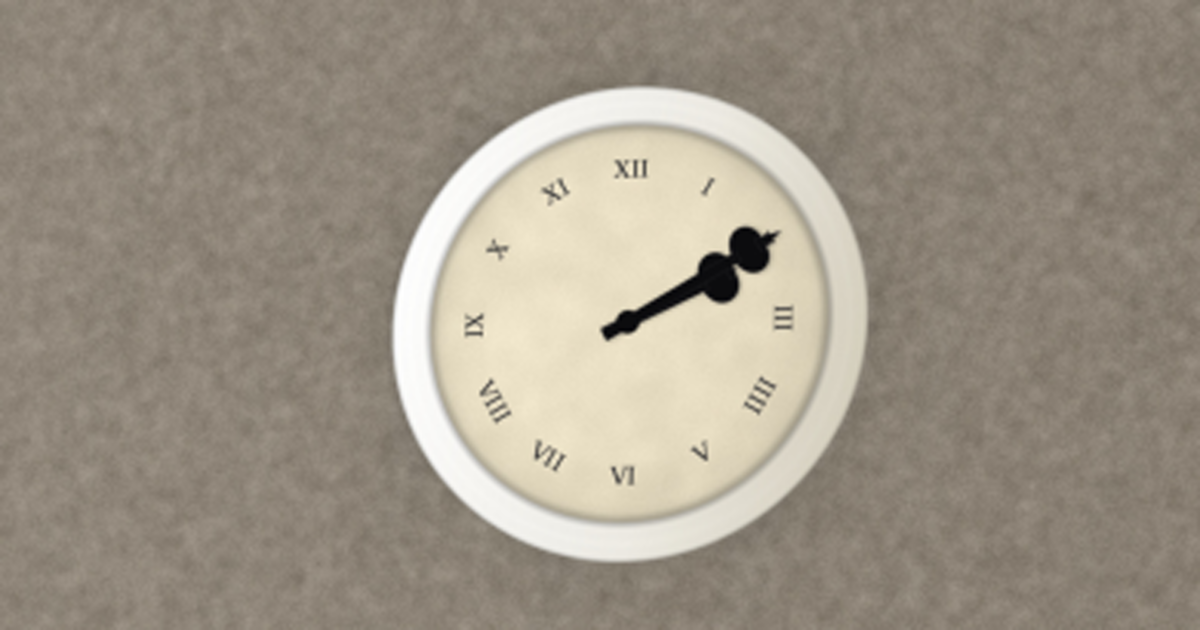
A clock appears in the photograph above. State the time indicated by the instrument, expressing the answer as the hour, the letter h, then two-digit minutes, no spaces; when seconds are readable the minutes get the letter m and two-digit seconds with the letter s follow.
2h10
